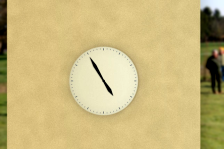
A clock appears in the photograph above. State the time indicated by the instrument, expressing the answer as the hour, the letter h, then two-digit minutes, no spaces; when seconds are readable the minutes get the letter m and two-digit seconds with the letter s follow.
4h55
